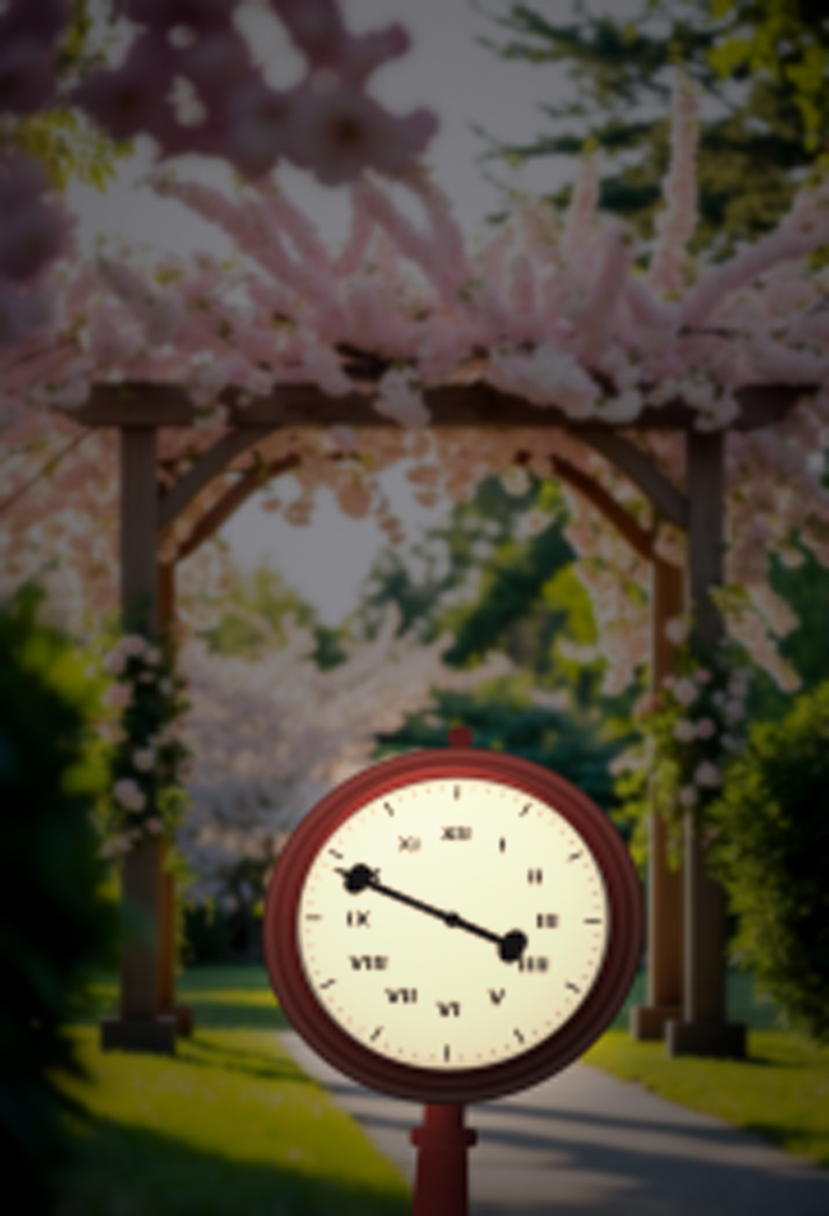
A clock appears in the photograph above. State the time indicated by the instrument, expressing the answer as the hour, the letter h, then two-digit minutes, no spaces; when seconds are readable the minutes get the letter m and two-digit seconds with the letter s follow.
3h49
